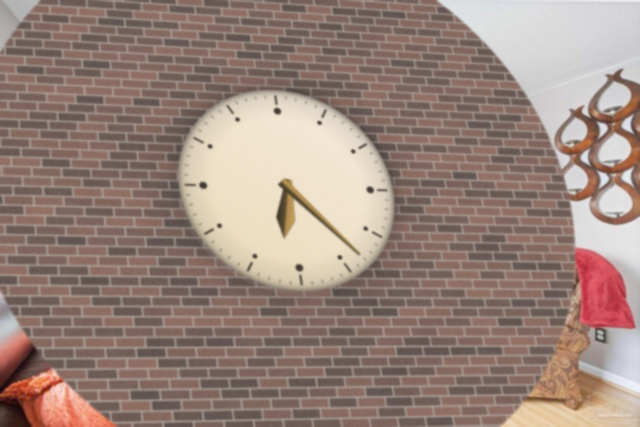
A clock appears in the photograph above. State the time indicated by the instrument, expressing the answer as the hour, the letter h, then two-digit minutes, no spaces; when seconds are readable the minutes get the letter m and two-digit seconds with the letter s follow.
6h23
